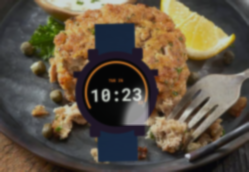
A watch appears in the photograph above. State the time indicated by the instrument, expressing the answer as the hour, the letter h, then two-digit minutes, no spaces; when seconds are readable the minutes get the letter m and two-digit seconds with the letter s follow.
10h23
